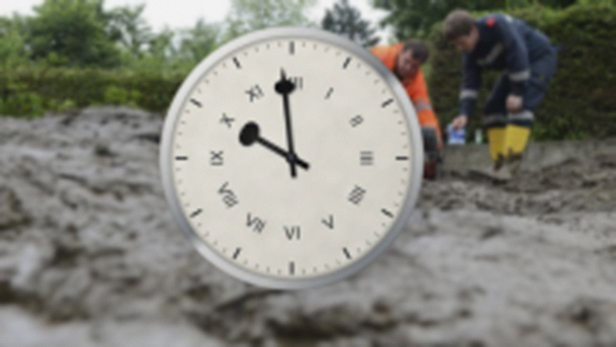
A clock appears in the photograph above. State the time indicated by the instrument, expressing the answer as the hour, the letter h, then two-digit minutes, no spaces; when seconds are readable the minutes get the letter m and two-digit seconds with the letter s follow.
9h59
